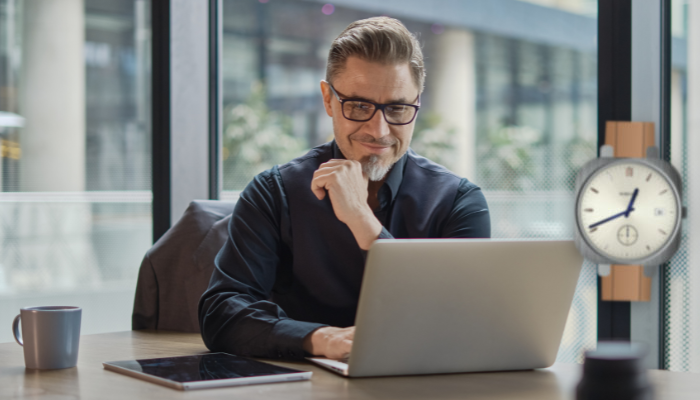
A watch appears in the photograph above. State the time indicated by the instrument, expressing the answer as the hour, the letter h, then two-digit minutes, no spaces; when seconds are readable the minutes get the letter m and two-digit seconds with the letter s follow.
12h41
